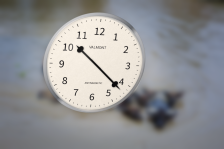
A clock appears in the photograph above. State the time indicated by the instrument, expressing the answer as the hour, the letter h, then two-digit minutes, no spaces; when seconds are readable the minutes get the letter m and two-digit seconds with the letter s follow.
10h22
